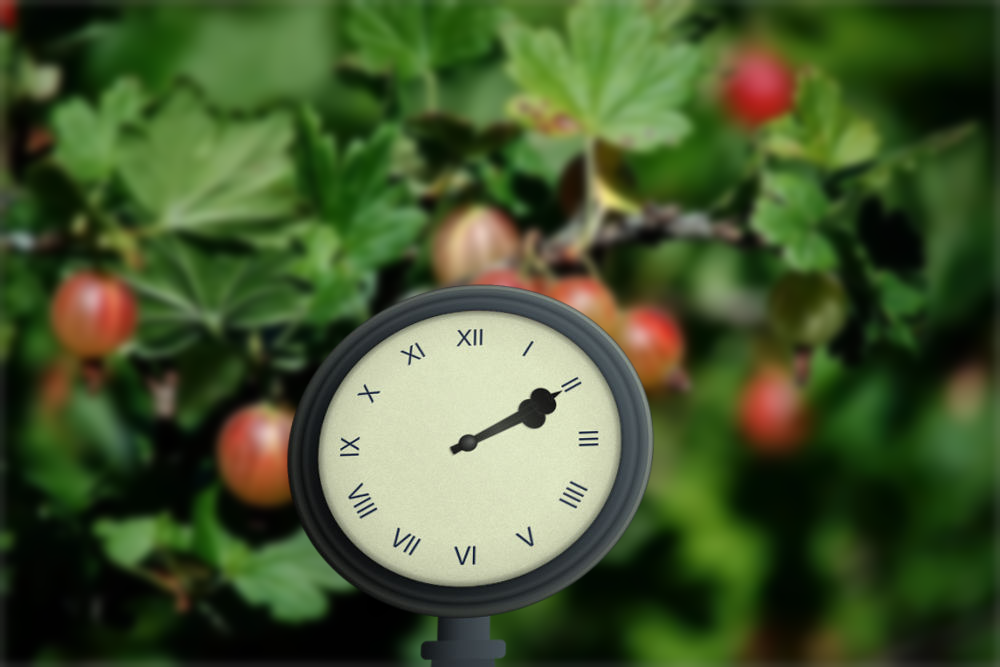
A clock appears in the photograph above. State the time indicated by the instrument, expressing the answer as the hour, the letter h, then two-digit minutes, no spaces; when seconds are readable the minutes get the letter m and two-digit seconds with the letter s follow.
2h10
